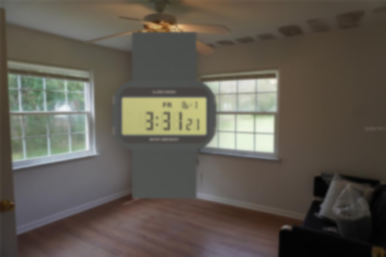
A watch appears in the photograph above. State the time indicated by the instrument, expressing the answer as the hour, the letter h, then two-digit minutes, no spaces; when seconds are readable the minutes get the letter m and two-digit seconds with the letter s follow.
3h31m21s
